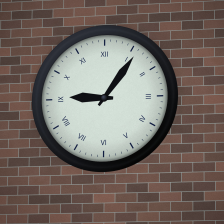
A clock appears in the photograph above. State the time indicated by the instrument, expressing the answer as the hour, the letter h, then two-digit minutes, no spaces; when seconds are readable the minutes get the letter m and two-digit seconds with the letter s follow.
9h06
